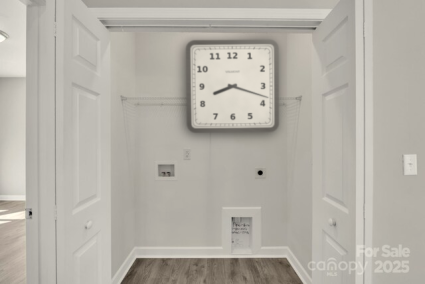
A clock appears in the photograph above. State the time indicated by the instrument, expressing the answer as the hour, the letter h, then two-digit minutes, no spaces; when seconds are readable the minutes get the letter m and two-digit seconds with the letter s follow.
8h18
